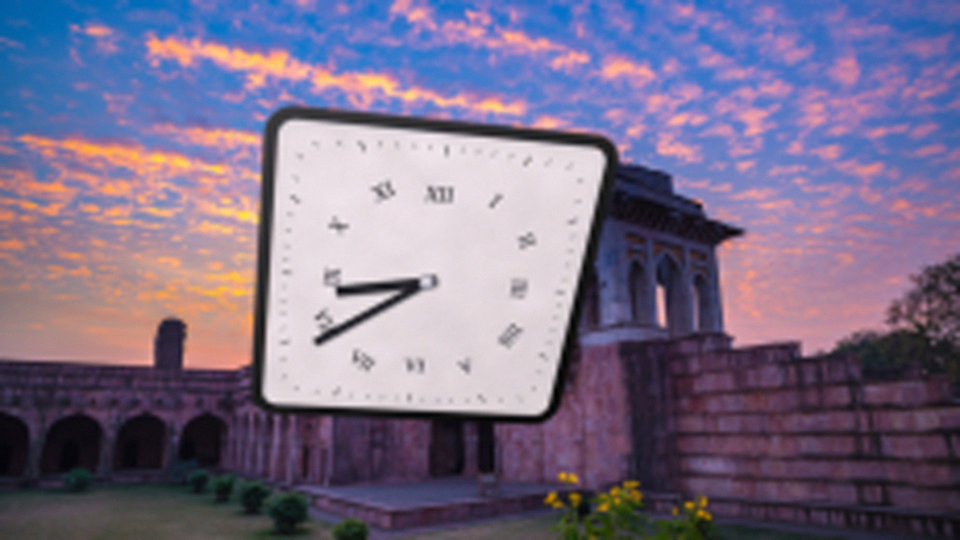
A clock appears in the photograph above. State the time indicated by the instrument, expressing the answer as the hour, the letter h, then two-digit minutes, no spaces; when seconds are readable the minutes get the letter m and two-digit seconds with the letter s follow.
8h39
